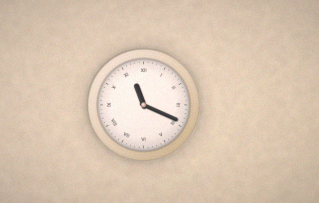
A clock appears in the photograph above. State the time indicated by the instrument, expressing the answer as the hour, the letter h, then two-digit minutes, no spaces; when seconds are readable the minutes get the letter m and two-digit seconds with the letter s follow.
11h19
